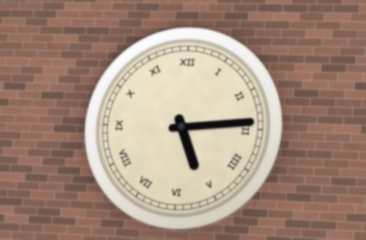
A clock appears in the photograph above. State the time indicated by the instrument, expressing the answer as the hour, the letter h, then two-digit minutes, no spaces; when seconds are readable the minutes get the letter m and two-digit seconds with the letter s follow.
5h14
